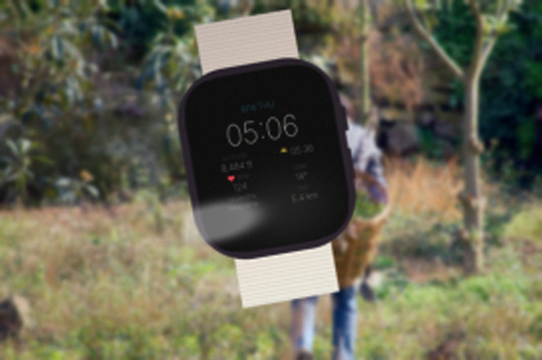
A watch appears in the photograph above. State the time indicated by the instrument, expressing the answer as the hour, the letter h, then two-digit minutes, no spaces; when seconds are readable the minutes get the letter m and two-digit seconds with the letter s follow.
5h06
